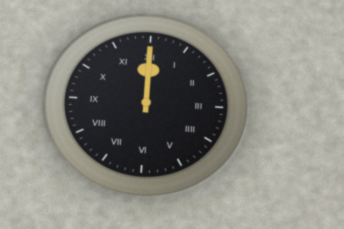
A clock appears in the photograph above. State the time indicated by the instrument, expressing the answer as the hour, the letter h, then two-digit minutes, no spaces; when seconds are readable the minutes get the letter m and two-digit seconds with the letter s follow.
12h00
